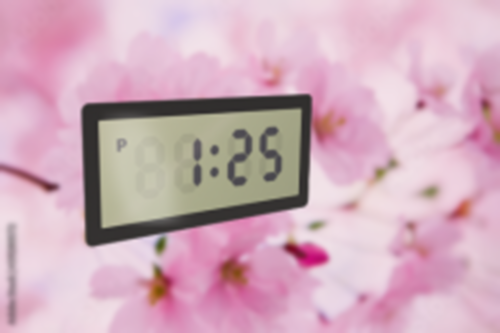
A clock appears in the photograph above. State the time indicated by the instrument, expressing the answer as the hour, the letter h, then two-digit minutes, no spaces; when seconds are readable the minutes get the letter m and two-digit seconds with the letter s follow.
1h25
